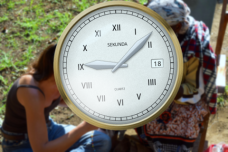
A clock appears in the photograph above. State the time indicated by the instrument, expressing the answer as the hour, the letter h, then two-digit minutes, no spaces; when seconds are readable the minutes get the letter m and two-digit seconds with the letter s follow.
9h08
